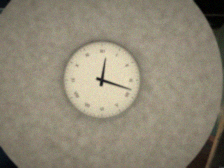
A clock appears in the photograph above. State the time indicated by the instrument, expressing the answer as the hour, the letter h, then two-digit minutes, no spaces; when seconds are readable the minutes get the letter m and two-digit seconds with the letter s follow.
12h18
